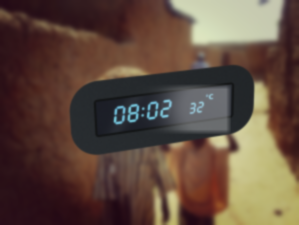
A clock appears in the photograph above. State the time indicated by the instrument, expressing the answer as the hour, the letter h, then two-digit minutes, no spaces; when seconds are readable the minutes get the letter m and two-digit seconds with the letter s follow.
8h02
